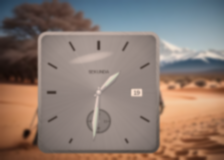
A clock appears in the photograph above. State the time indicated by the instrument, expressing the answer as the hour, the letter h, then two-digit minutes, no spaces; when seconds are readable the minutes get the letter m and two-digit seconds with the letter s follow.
1h31
